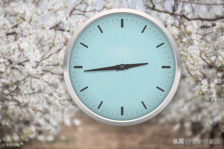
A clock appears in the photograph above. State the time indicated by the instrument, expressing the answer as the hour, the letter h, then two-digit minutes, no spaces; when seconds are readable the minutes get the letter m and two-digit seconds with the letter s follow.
2h44
